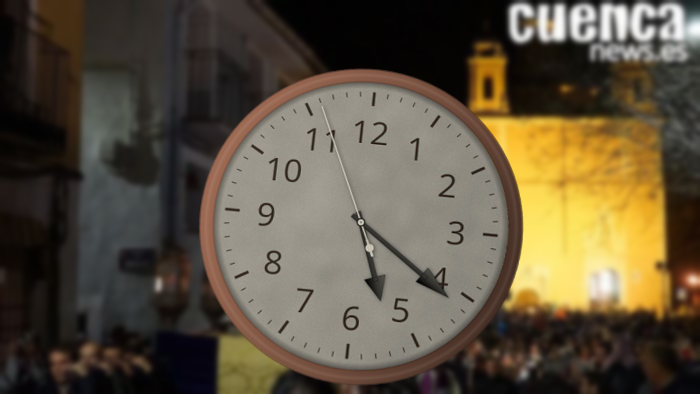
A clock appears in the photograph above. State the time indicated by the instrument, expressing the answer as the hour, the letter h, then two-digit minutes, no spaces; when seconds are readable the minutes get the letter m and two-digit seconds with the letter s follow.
5h20m56s
